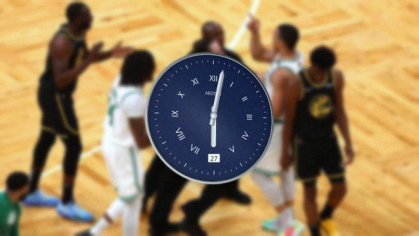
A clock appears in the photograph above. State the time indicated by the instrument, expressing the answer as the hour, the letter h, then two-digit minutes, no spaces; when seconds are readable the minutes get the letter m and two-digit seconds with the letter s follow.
6h02
